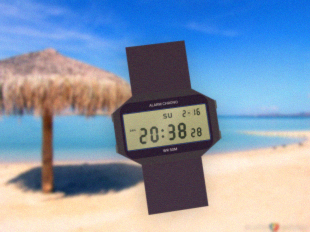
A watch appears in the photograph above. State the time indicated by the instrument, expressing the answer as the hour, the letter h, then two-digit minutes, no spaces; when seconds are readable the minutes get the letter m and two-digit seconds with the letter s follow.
20h38m28s
